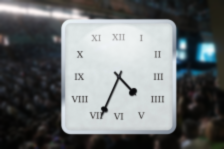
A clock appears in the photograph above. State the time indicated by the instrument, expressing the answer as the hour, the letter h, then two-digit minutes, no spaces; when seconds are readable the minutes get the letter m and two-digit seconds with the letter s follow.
4h34
